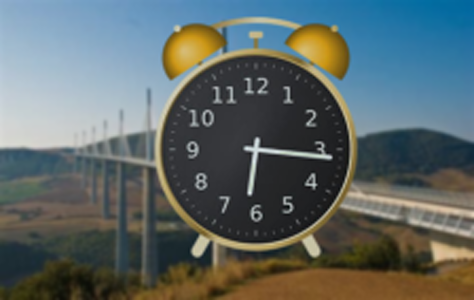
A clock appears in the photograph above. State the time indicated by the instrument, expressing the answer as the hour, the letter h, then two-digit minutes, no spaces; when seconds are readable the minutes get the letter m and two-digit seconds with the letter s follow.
6h16
